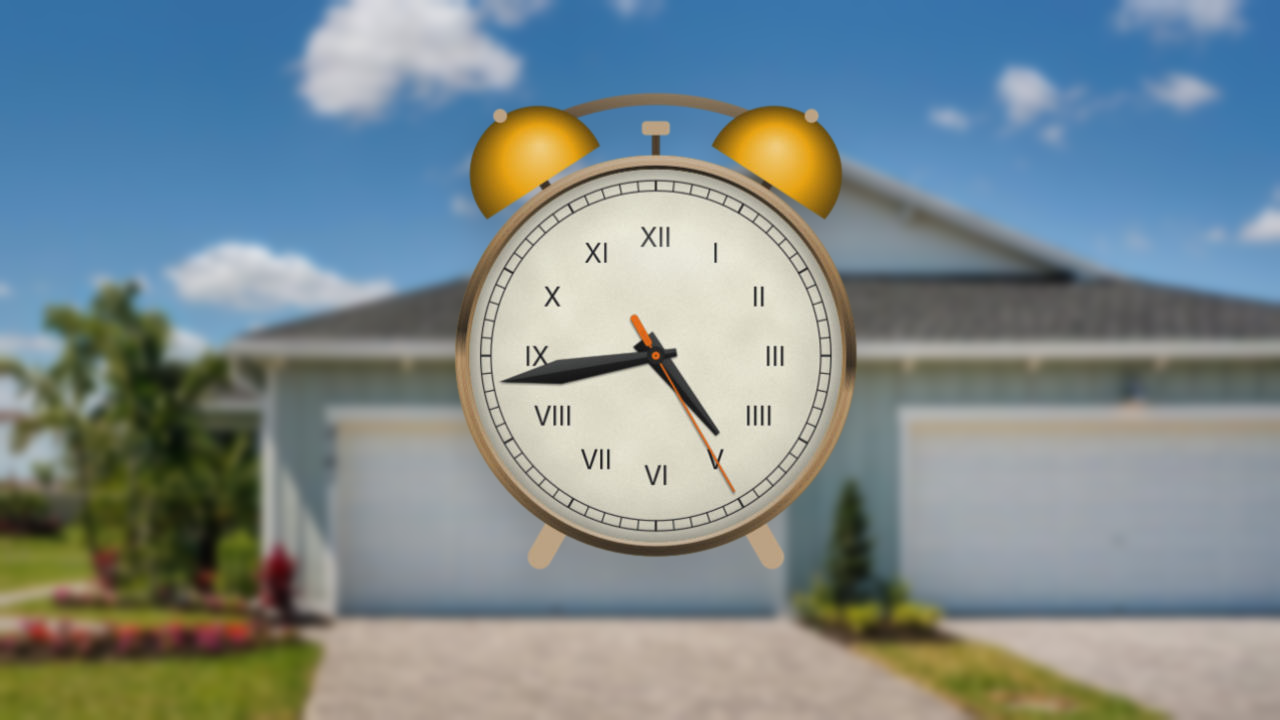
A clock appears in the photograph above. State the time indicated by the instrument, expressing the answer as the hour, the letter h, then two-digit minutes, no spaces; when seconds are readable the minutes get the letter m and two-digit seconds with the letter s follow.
4h43m25s
